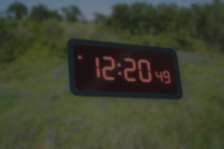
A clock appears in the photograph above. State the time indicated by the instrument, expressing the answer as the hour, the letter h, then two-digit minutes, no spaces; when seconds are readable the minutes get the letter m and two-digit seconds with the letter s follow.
12h20m49s
